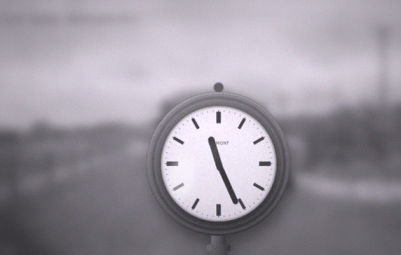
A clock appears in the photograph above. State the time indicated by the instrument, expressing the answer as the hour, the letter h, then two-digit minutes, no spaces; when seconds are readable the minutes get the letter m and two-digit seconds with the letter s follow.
11h26
